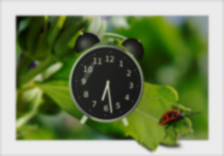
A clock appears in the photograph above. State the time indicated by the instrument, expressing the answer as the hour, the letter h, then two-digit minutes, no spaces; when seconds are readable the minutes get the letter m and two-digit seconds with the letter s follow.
6h28
